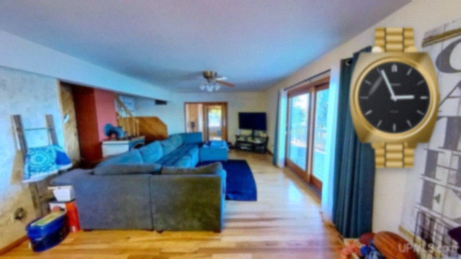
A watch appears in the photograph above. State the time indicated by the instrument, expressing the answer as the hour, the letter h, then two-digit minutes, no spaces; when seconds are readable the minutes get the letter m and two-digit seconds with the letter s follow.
2h56
